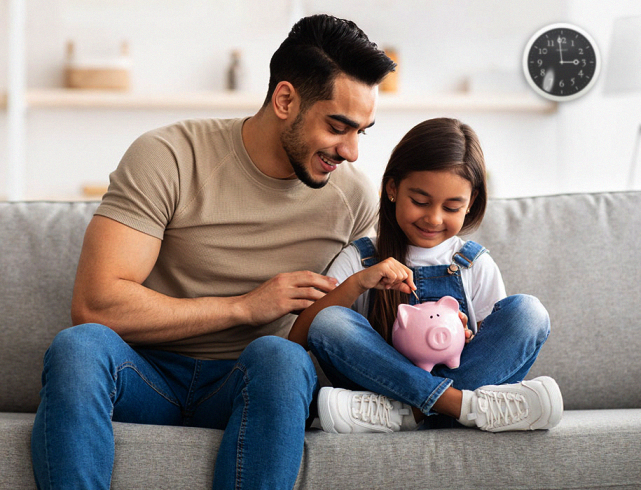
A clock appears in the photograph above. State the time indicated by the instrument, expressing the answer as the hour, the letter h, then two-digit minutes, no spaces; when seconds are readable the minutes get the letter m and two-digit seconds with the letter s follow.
2h59
